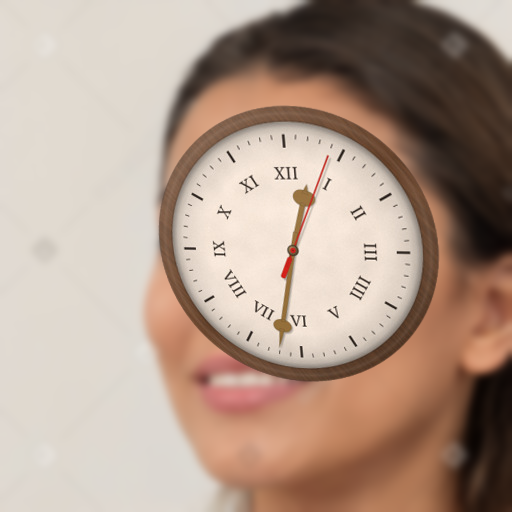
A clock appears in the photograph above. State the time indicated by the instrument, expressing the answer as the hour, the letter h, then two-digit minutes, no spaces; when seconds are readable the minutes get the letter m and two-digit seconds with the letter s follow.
12h32m04s
